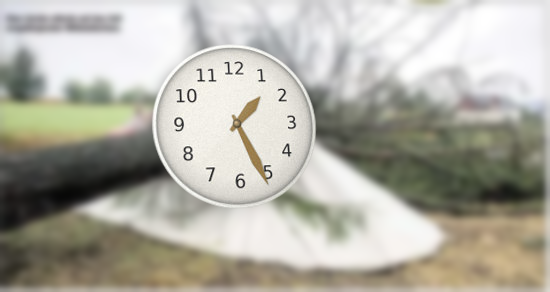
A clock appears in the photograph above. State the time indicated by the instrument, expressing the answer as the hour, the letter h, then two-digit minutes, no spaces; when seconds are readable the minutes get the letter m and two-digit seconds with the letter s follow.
1h26
